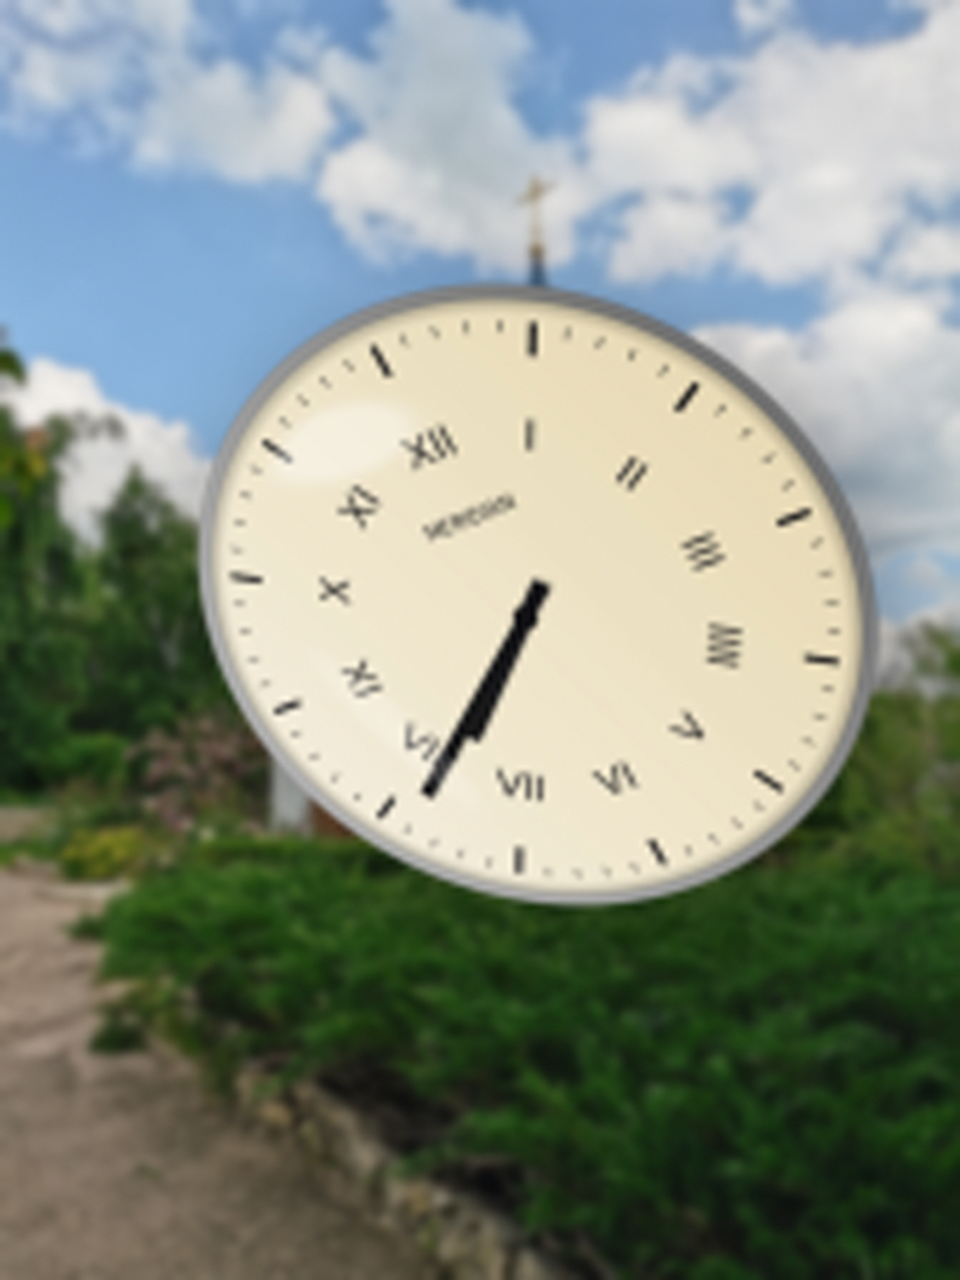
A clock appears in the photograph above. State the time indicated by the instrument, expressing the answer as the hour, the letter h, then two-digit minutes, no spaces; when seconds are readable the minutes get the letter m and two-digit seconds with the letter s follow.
7h39
